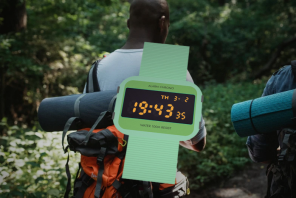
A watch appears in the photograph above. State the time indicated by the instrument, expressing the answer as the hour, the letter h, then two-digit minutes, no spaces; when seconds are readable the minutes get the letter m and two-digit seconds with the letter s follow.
19h43m35s
